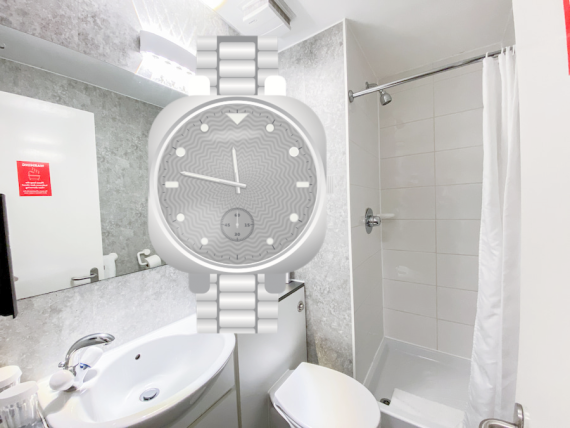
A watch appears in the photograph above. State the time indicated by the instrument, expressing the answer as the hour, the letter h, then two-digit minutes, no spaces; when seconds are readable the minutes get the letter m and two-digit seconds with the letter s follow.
11h47
